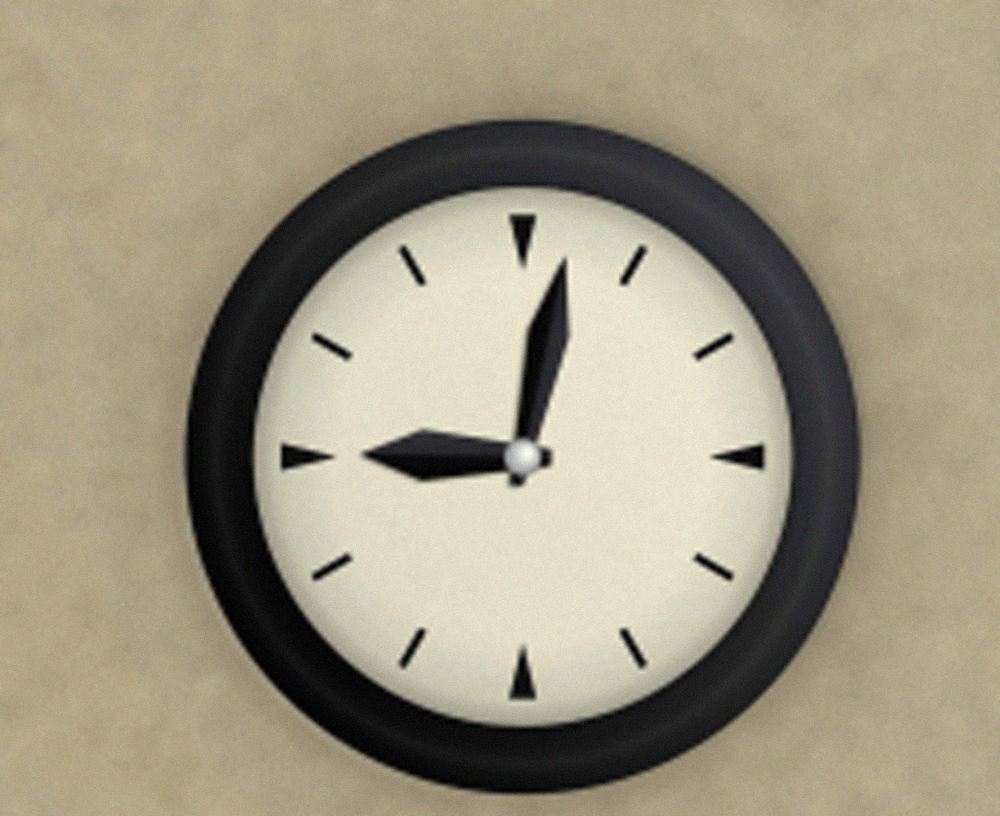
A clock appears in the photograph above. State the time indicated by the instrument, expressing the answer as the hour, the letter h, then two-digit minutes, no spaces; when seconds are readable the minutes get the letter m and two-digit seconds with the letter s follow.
9h02
